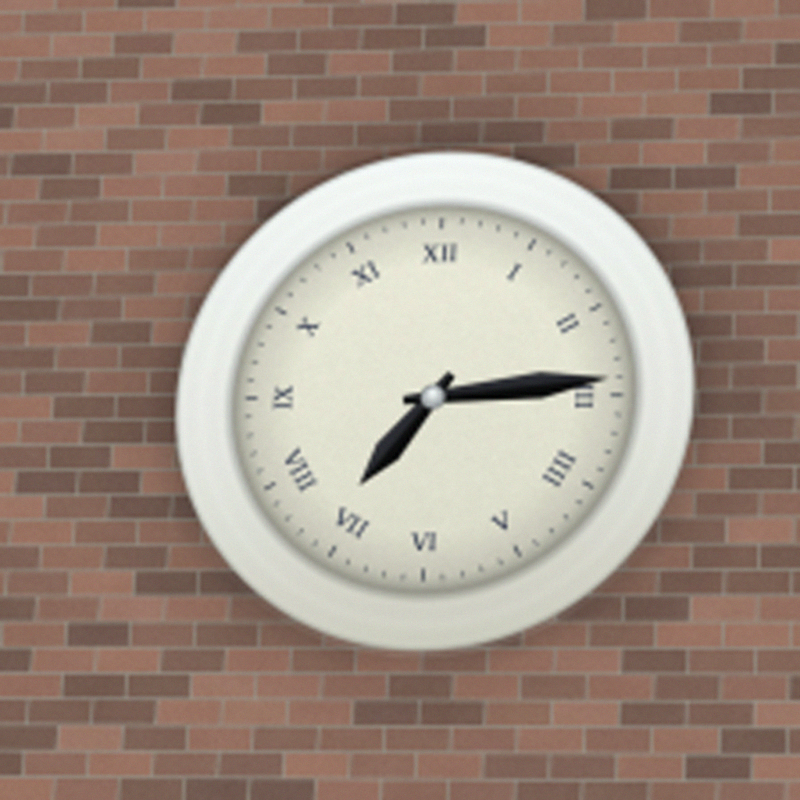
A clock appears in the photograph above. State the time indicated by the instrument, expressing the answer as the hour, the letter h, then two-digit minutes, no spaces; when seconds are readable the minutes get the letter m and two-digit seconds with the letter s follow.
7h14
